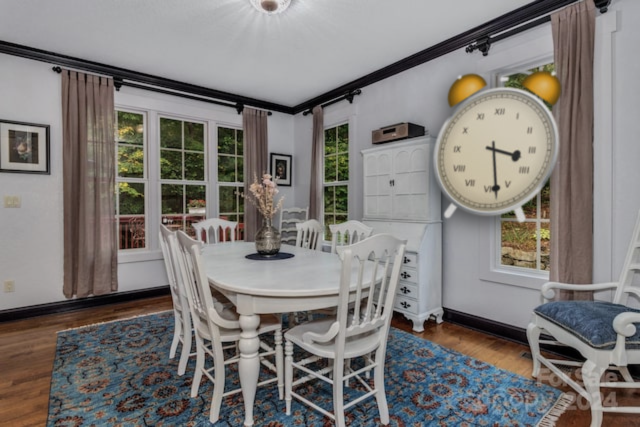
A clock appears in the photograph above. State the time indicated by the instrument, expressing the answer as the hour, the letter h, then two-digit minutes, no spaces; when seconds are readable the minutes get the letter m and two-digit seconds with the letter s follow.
3h28
